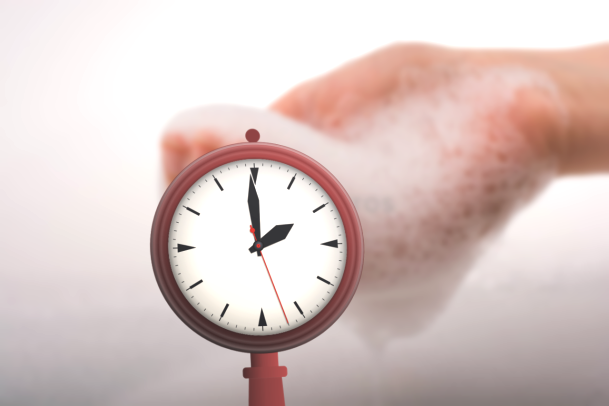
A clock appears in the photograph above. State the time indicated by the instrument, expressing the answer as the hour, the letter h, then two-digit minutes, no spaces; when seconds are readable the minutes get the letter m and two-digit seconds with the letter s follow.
1h59m27s
